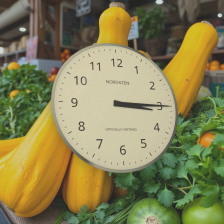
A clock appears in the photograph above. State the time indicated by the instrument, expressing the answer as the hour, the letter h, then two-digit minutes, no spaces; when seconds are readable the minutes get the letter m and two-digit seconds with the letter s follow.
3h15
